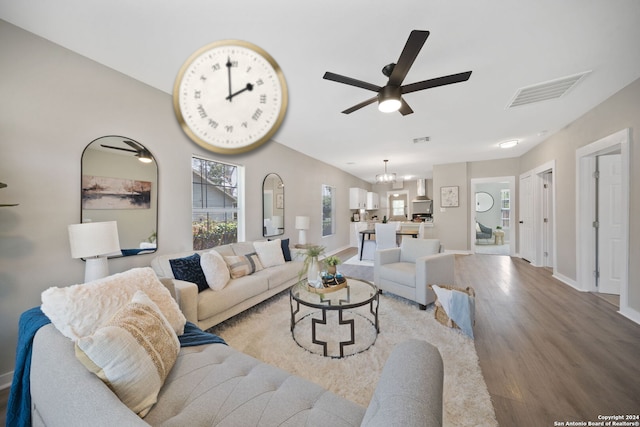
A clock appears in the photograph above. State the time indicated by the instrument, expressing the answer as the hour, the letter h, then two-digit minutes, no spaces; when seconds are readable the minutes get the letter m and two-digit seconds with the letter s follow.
1h59
